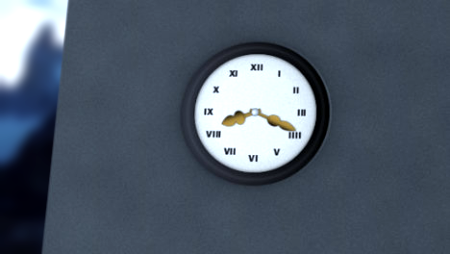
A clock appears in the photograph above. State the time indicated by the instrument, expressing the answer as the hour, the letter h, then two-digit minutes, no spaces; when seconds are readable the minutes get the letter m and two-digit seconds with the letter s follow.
8h19
